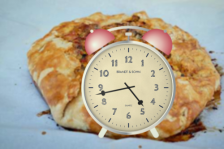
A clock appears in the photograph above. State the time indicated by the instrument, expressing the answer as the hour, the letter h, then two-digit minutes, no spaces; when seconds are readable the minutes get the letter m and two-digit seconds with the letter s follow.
4h43
